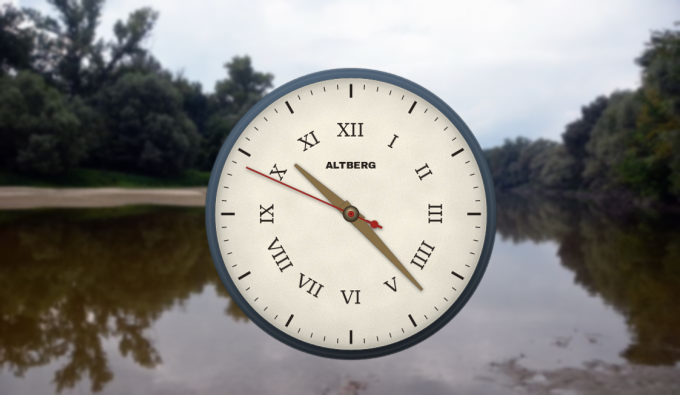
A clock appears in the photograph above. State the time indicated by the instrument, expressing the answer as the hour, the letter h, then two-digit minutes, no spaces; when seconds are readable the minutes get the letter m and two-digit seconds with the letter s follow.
10h22m49s
